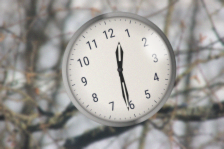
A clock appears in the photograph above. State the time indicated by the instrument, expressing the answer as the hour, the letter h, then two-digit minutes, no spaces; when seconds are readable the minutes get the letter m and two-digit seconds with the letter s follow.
12h31
